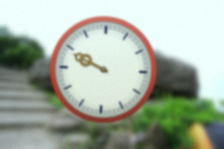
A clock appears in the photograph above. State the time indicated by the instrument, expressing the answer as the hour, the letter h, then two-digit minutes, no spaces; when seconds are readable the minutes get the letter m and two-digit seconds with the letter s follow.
9h49
